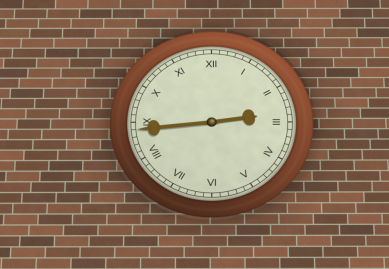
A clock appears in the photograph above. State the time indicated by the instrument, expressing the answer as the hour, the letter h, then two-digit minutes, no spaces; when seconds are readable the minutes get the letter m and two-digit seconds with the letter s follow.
2h44
